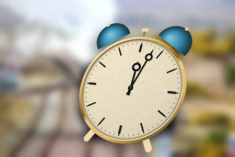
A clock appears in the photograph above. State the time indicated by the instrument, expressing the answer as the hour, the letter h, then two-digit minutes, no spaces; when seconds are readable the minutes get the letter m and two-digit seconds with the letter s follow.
12h03
